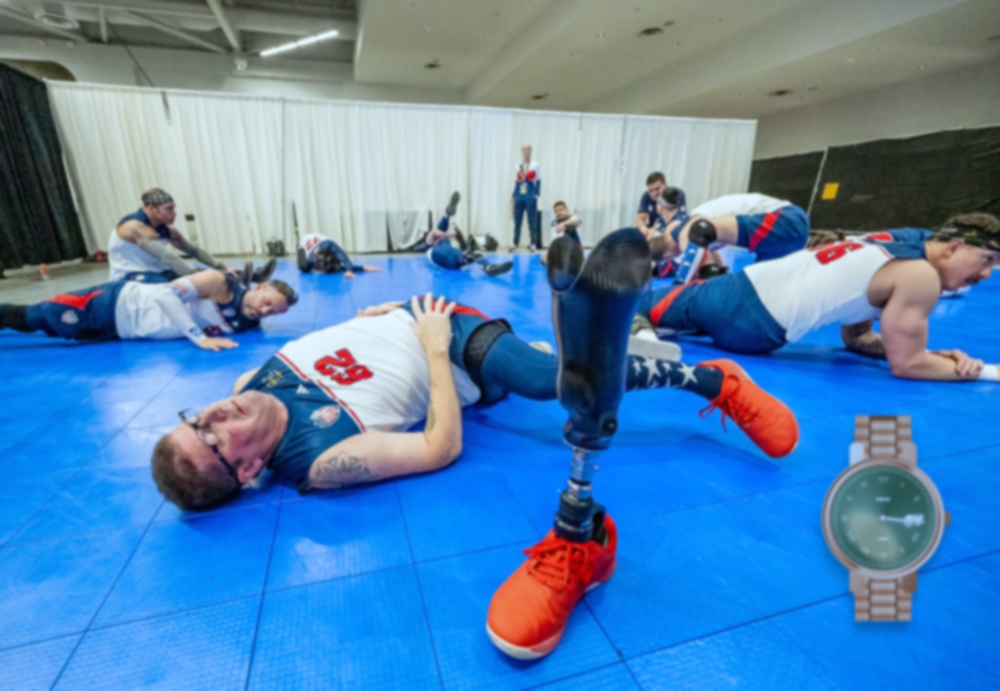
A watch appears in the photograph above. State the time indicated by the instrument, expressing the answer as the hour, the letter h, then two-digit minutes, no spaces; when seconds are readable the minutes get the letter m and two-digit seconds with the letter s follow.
3h16
